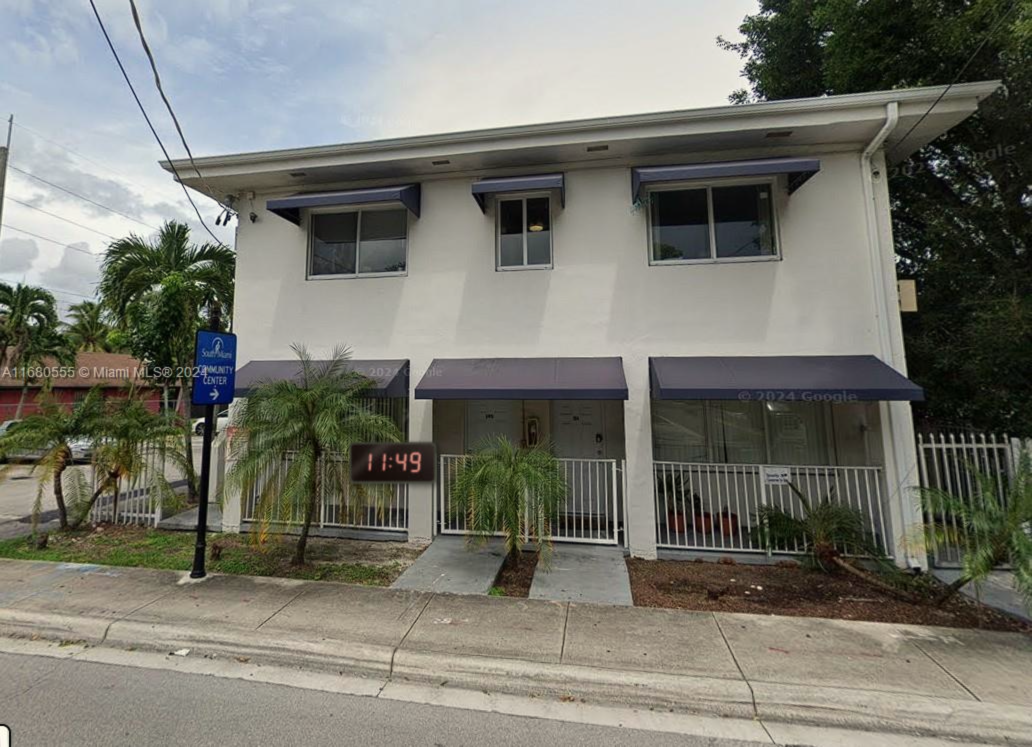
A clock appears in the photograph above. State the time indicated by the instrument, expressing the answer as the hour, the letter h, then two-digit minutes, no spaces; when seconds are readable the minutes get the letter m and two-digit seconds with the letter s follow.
11h49
